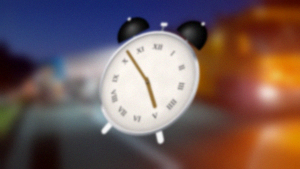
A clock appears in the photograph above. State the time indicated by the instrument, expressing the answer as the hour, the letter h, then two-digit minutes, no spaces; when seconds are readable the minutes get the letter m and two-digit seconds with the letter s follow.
4h52
